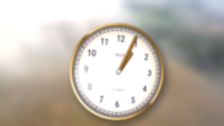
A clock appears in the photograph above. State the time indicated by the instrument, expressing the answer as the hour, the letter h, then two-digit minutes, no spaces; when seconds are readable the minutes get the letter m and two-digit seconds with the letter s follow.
1h04
